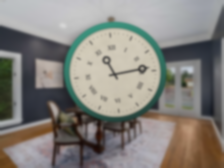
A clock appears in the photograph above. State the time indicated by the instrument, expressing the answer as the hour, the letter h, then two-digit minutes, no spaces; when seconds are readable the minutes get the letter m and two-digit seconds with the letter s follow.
11h14
